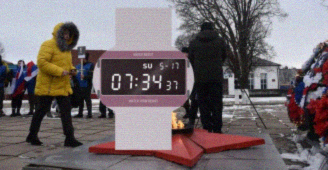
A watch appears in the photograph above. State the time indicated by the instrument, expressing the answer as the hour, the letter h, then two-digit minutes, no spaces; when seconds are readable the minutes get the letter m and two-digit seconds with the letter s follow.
7h34m37s
